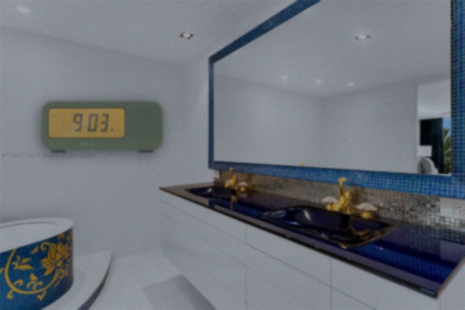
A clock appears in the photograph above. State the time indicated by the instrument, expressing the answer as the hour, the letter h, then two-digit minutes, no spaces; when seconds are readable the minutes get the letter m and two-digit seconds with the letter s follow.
9h03
